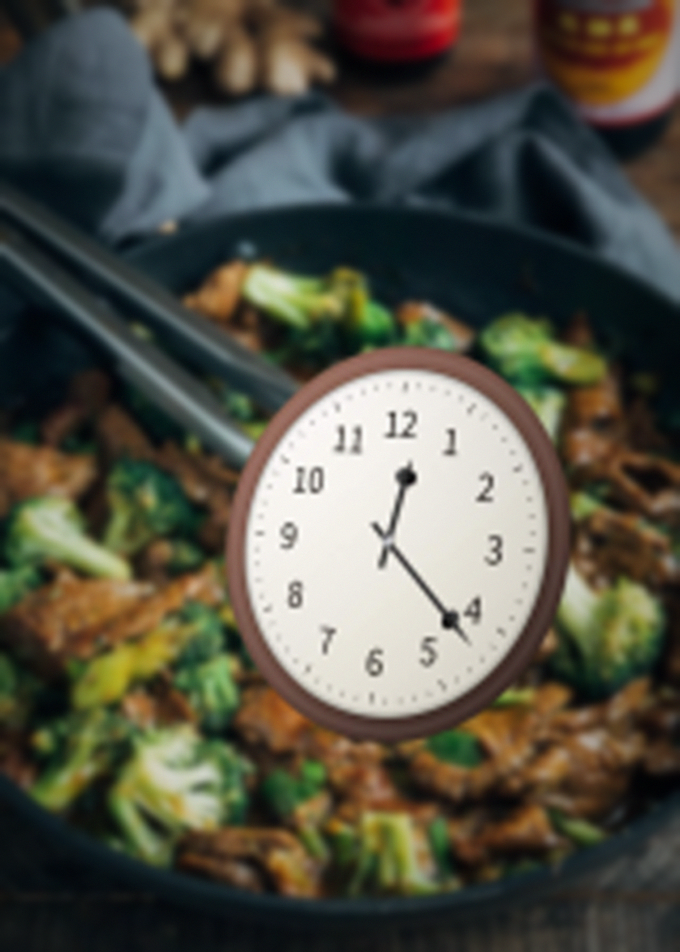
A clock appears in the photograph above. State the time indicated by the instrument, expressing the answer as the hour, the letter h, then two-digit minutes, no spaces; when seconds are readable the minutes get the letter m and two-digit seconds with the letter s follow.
12h22
